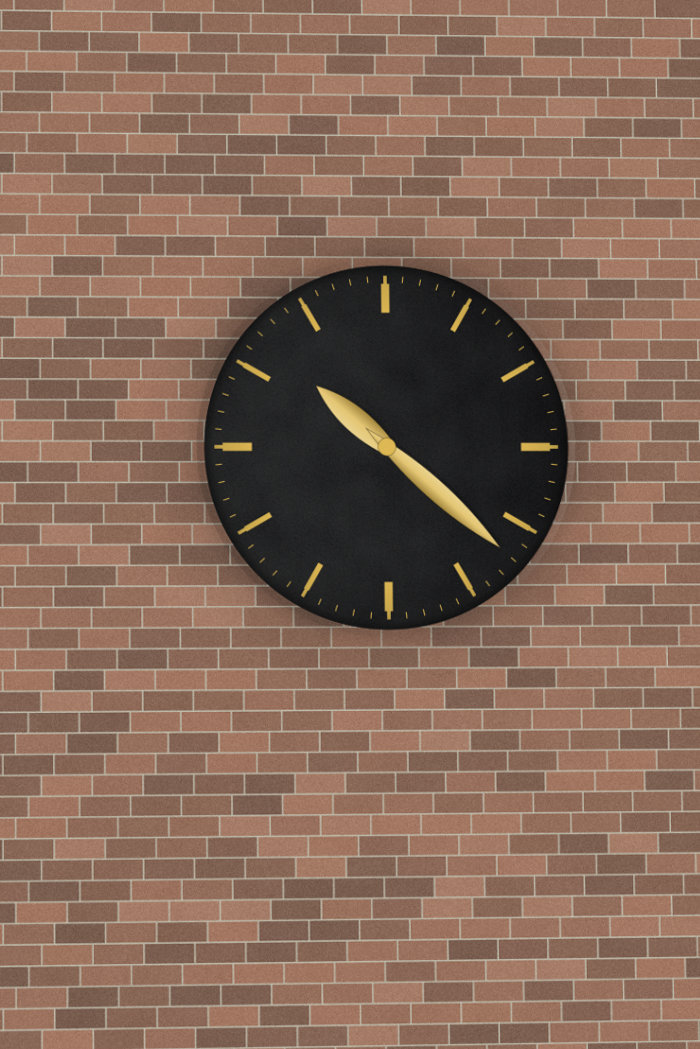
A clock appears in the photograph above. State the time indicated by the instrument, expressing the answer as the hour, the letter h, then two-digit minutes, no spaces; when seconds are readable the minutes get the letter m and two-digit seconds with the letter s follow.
10h22
